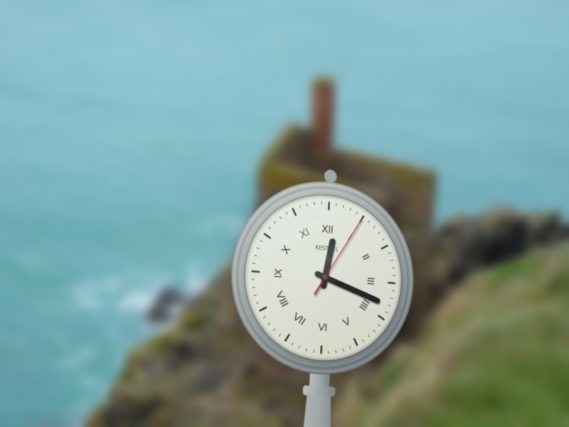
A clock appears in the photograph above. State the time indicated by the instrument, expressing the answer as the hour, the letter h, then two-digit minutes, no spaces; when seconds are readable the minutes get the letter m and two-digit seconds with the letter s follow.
12h18m05s
